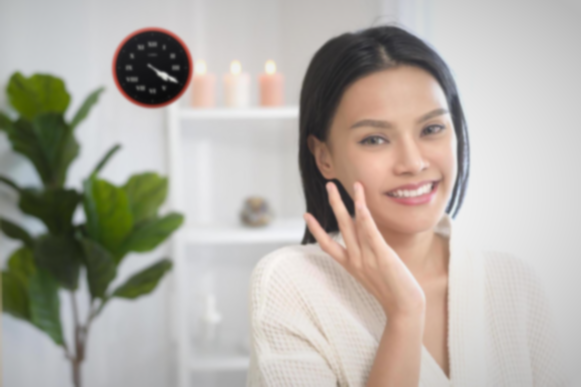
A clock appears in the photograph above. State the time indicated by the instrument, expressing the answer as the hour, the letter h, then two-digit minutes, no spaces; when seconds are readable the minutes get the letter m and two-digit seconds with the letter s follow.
4h20
